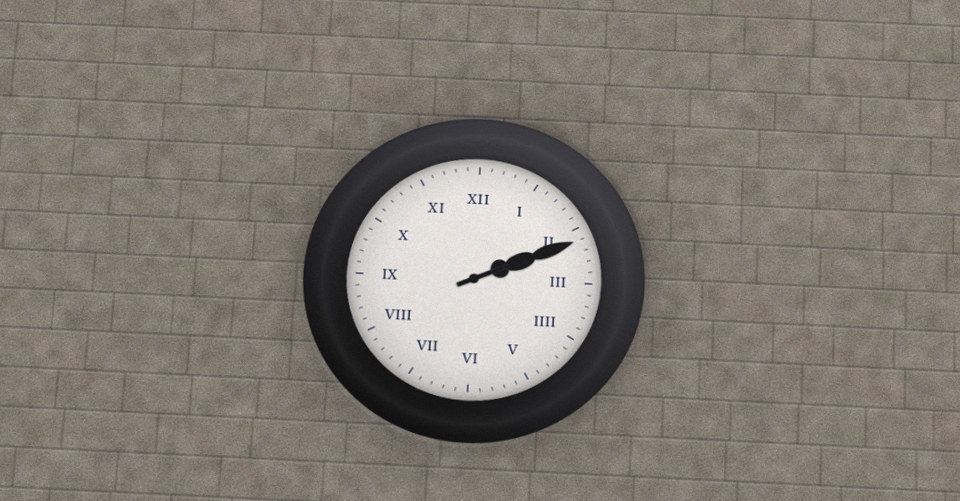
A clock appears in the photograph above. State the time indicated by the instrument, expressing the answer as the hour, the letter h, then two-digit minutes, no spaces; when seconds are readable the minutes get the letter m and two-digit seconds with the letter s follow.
2h11
